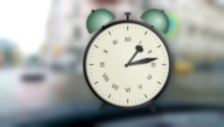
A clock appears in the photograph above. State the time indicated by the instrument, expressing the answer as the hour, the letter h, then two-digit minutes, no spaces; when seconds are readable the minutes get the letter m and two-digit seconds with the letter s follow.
1h13
